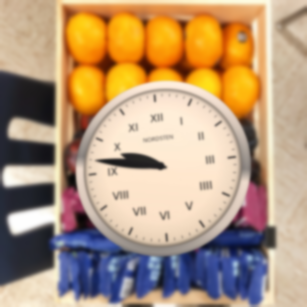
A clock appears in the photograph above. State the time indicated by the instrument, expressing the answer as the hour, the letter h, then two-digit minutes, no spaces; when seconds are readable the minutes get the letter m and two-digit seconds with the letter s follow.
9h47
